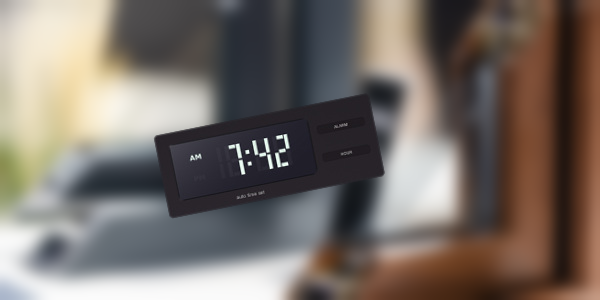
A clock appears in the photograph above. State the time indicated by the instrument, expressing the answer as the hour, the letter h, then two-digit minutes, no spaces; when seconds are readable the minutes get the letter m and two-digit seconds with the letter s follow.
7h42
